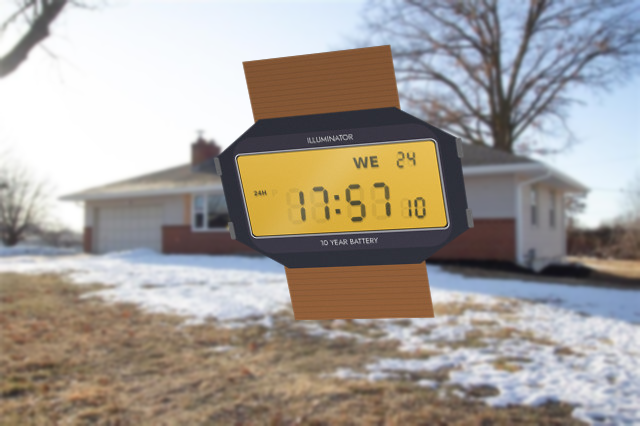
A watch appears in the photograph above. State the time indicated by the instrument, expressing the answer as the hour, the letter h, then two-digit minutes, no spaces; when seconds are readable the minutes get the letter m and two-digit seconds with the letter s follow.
17h57m10s
